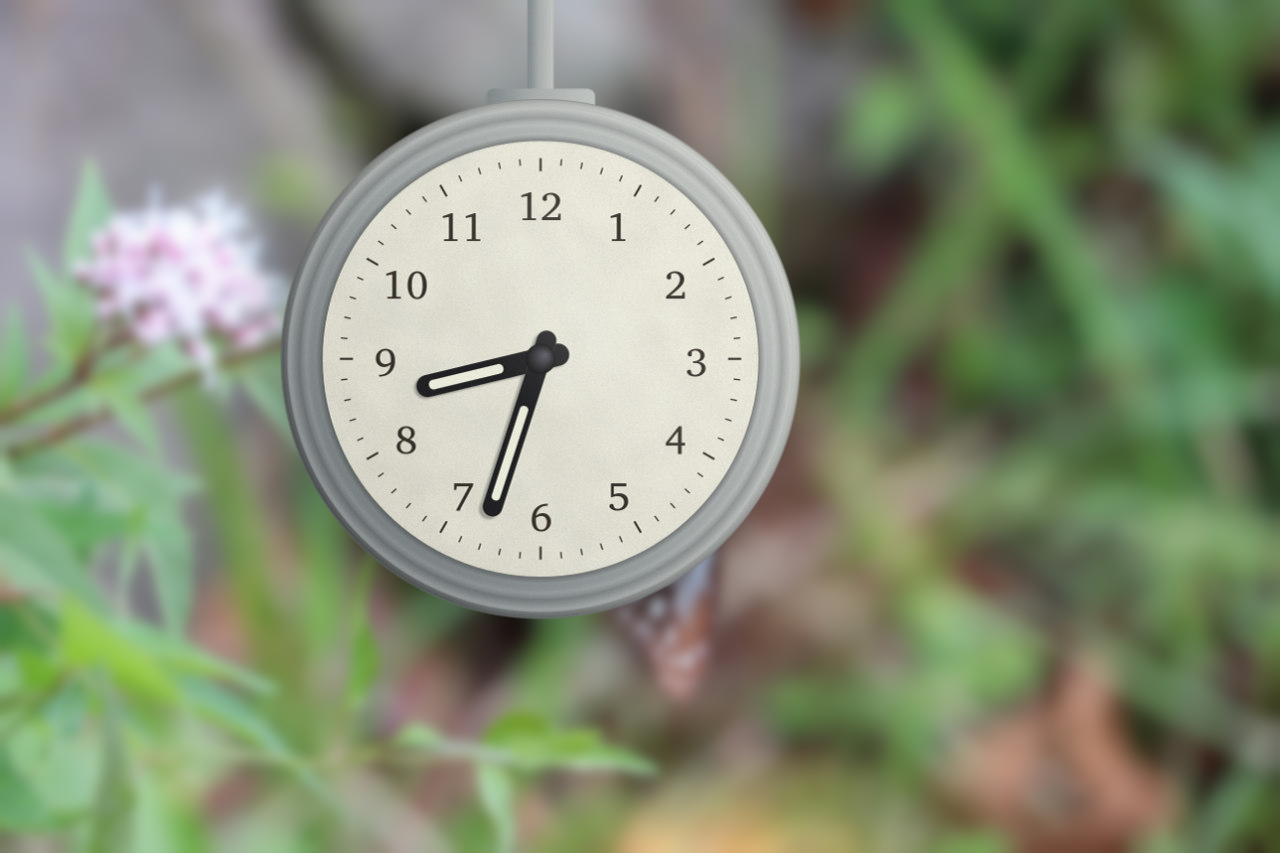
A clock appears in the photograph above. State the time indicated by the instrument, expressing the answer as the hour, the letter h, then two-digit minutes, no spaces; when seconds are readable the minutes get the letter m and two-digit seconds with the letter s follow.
8h33
